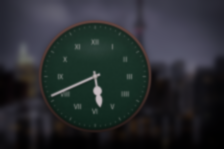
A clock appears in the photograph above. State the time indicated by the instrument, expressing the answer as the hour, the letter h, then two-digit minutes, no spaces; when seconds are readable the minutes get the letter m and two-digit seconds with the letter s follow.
5h41
